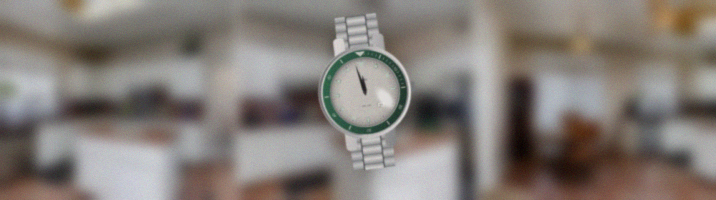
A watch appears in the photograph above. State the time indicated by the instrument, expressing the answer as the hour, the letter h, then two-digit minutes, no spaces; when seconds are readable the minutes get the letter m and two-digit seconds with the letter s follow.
11h58
